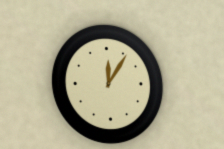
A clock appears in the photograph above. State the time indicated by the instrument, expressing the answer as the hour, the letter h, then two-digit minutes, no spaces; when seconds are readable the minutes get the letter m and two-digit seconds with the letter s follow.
12h06
